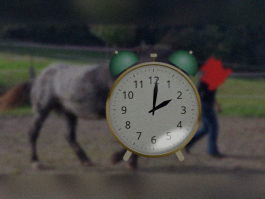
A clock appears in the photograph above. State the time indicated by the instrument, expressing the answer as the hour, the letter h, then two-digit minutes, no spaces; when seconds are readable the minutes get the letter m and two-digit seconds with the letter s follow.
2h01
